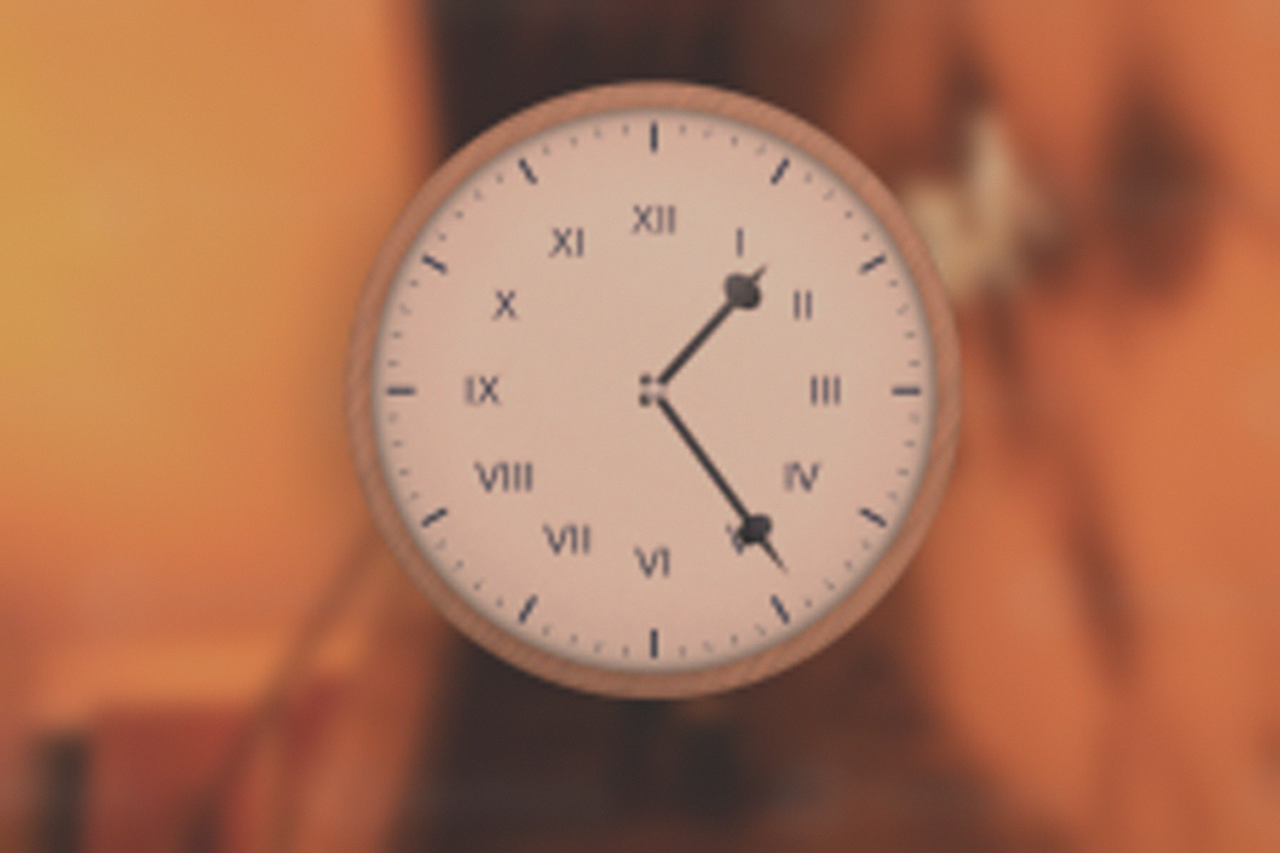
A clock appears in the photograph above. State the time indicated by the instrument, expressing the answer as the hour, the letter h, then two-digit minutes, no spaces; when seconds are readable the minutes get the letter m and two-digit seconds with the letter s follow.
1h24
